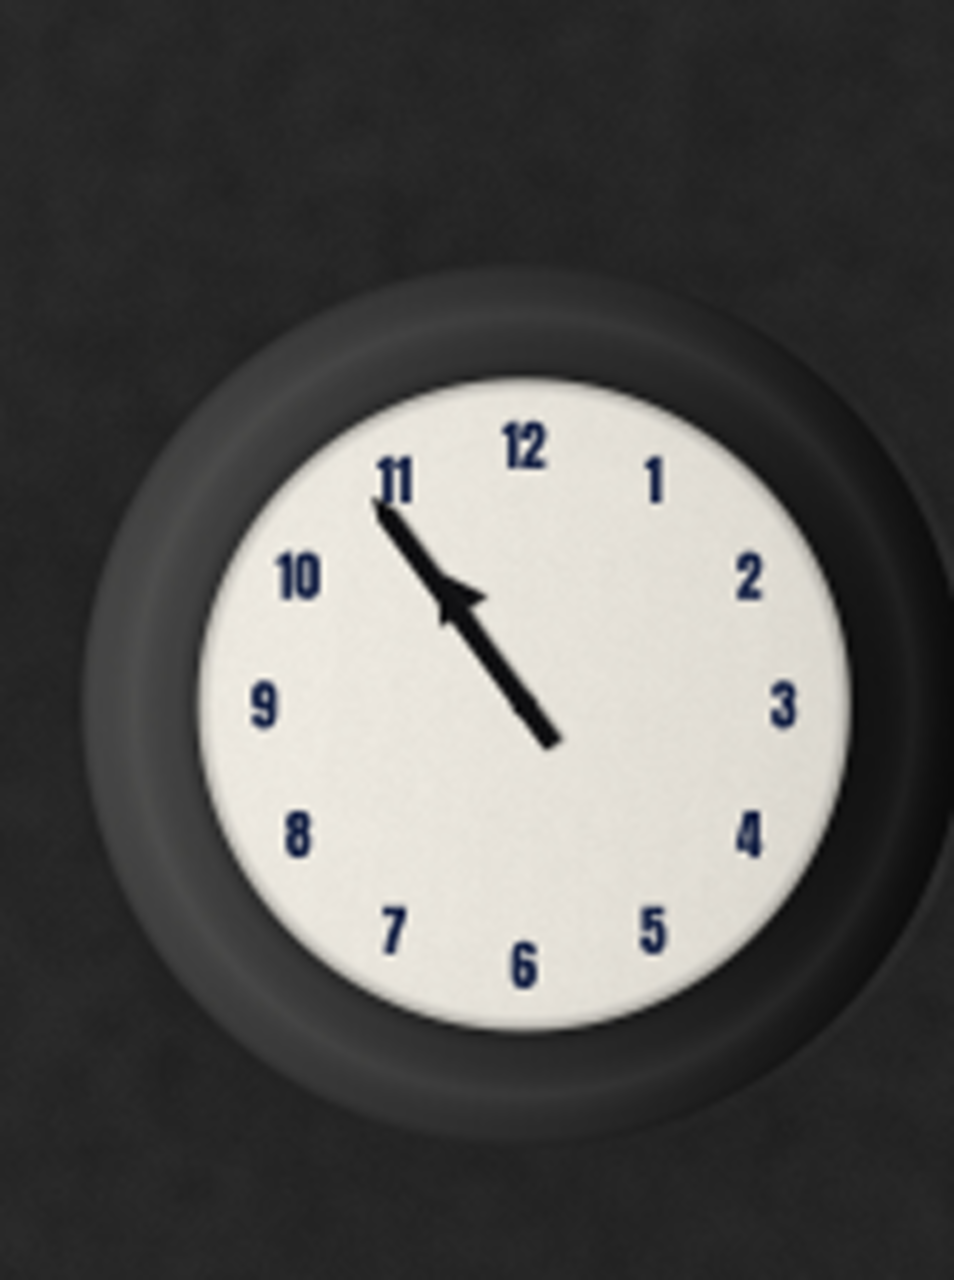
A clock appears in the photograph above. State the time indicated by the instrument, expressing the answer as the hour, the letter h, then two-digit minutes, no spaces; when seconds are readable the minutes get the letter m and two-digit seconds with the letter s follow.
10h54
